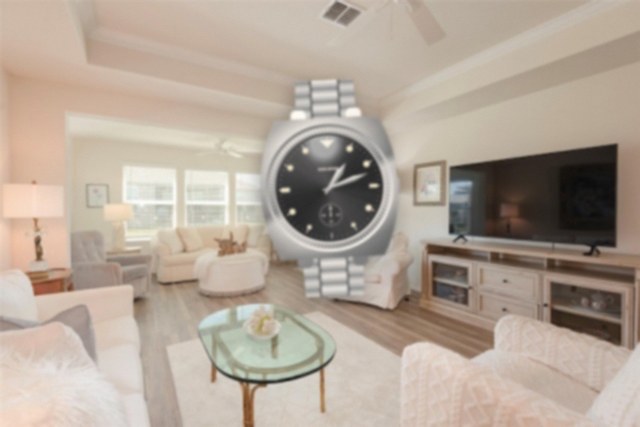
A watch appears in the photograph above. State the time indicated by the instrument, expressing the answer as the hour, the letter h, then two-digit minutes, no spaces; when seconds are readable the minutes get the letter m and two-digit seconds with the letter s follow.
1h12
